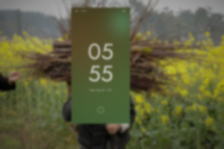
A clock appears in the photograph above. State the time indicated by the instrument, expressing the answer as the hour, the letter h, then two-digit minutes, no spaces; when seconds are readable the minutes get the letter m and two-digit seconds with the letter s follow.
5h55
